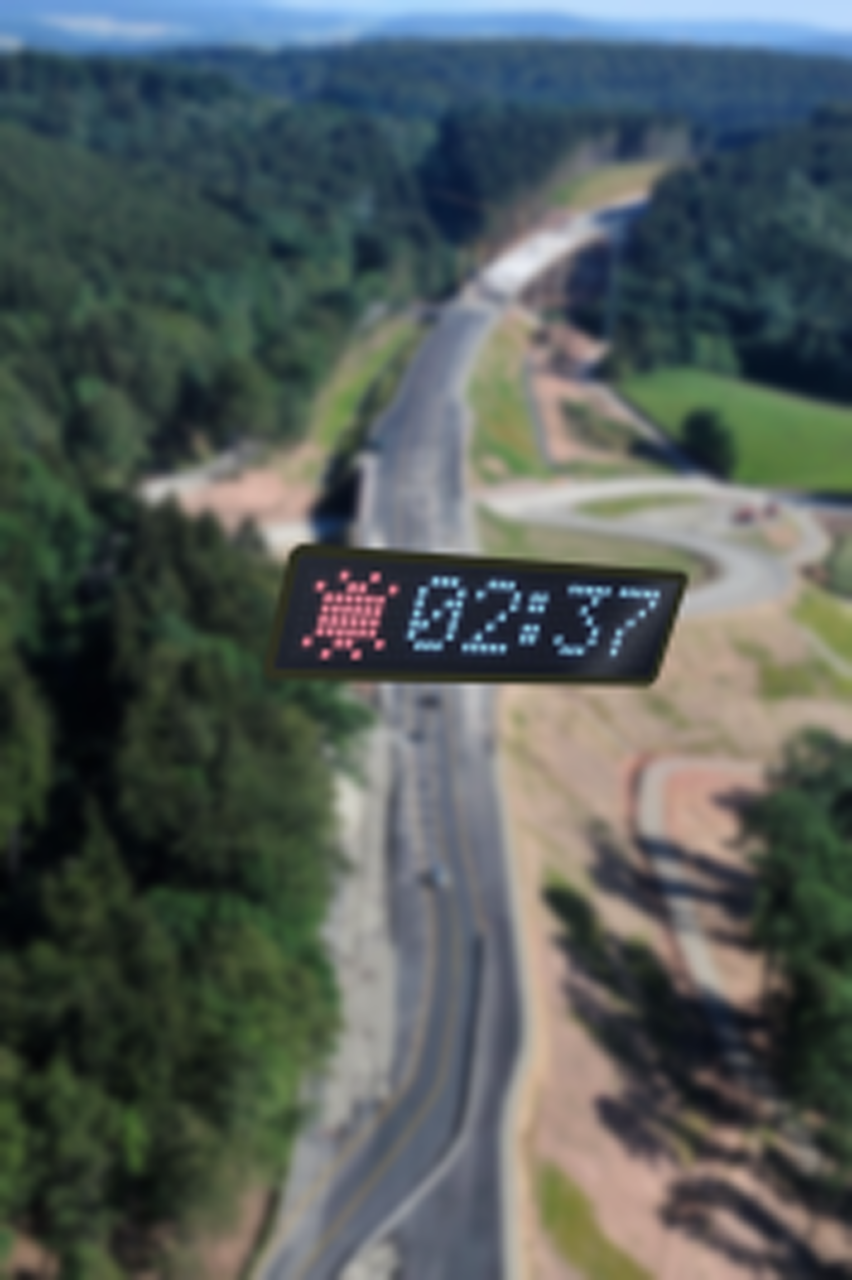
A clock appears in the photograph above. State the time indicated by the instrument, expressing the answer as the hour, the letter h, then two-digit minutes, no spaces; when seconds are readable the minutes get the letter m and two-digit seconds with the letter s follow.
2h37
